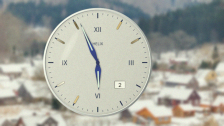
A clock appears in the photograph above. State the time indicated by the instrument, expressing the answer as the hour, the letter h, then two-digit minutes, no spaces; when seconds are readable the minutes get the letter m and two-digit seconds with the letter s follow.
5h56
